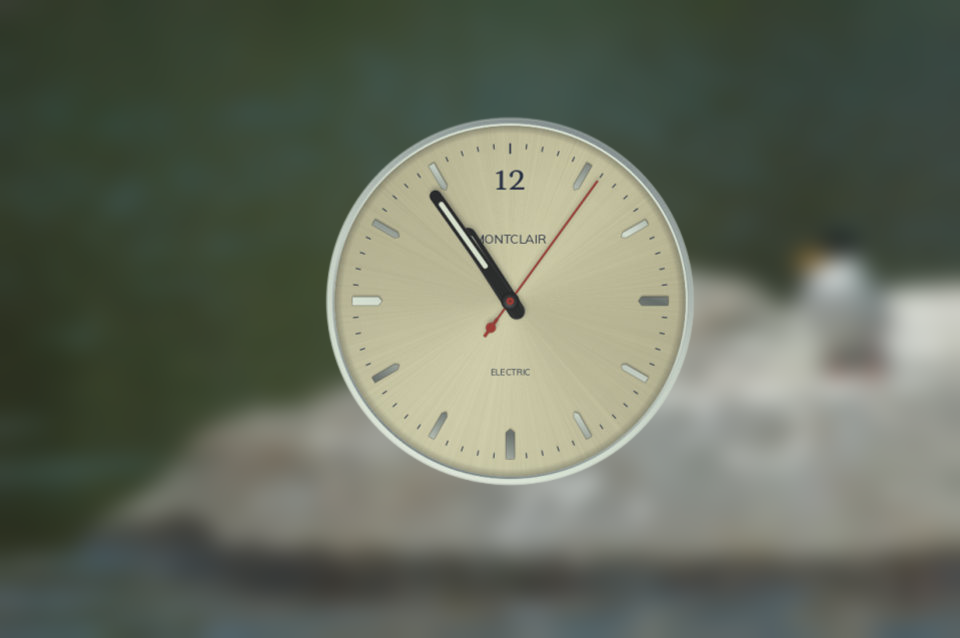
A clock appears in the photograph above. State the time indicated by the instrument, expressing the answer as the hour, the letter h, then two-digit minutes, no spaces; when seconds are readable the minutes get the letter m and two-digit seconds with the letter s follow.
10h54m06s
